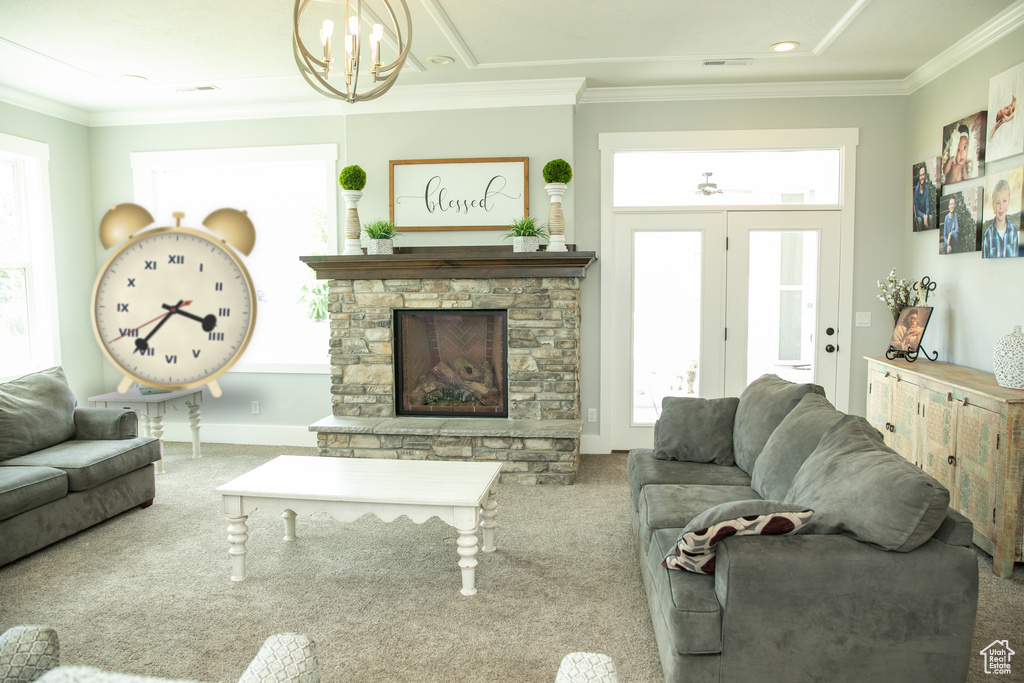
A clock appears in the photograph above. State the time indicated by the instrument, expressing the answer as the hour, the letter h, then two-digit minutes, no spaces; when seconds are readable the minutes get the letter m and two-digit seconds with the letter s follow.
3h36m40s
